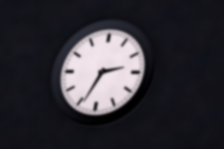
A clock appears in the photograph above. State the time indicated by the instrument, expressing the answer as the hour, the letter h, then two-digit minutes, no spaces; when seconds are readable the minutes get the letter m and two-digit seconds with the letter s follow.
2h34
